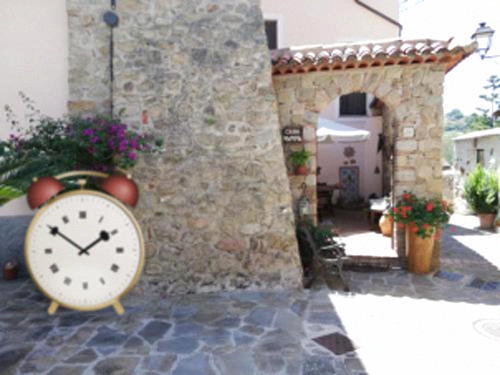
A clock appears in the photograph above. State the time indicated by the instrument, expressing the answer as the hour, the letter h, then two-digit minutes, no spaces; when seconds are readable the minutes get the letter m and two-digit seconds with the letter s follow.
1h51
